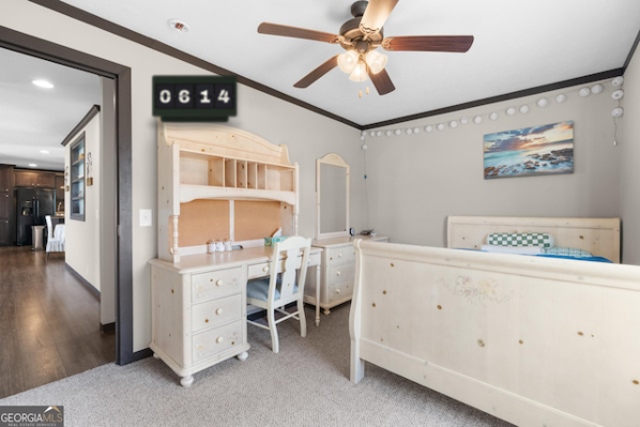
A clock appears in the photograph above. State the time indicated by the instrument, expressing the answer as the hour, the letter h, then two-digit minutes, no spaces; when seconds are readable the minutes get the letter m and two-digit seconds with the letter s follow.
6h14
